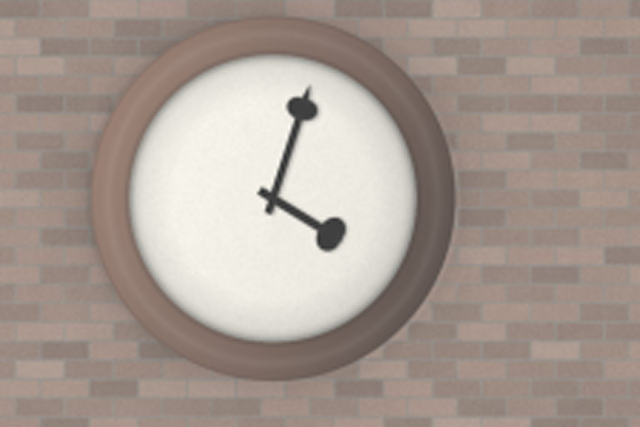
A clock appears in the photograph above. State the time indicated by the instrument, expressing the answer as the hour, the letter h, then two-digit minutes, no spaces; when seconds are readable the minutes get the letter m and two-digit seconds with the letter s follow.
4h03
